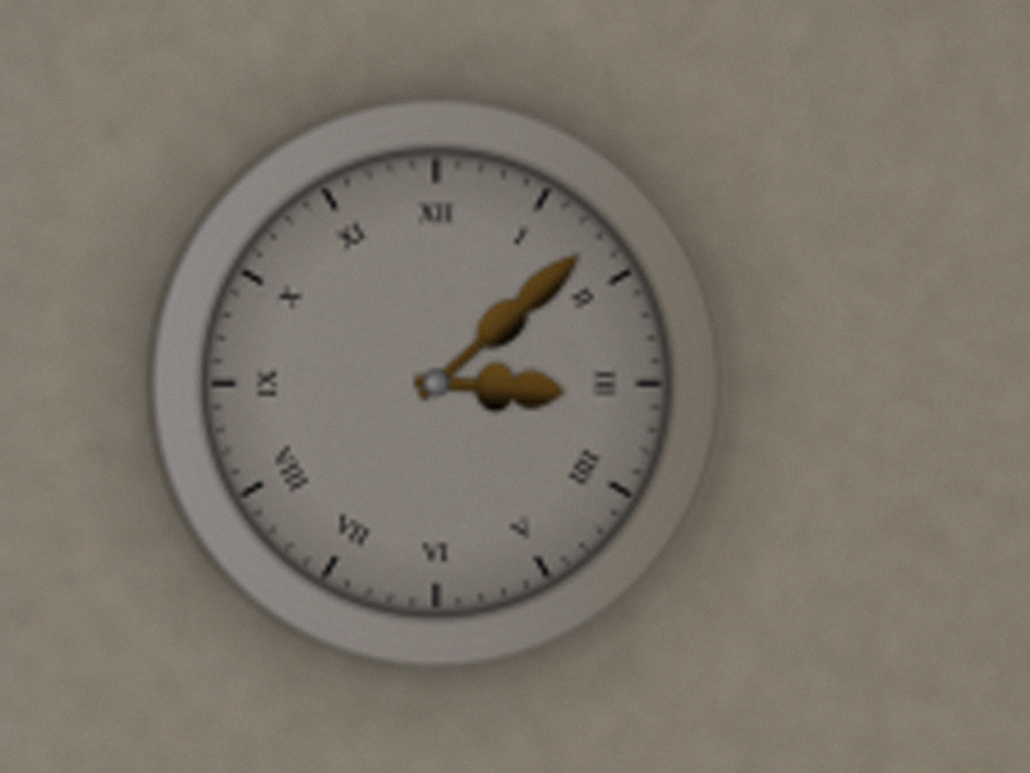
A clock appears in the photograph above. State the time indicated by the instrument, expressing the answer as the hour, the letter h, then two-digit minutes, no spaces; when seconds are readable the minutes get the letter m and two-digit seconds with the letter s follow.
3h08
